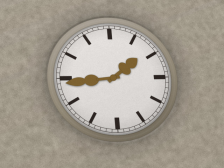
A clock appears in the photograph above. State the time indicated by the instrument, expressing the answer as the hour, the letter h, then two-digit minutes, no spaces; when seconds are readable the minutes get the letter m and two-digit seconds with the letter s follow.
1h44
